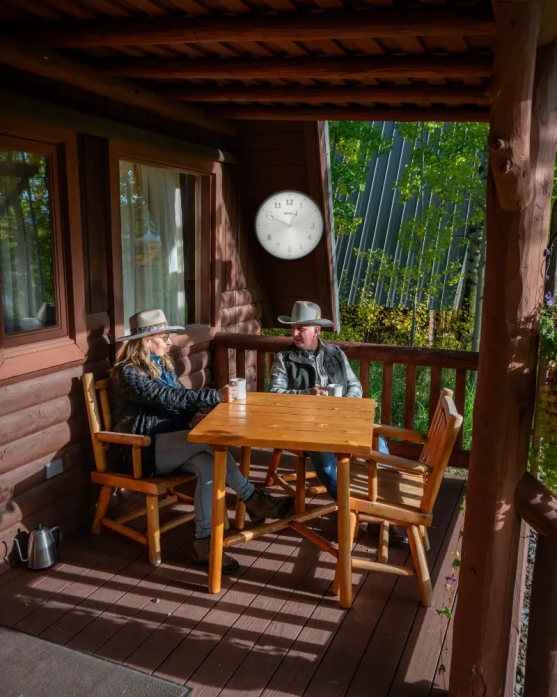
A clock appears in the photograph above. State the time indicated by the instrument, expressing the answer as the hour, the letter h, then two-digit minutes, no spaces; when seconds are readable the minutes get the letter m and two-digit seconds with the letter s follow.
12h49
